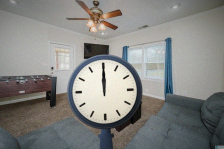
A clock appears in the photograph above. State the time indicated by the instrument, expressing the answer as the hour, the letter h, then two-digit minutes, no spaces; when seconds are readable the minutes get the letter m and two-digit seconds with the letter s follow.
12h00
